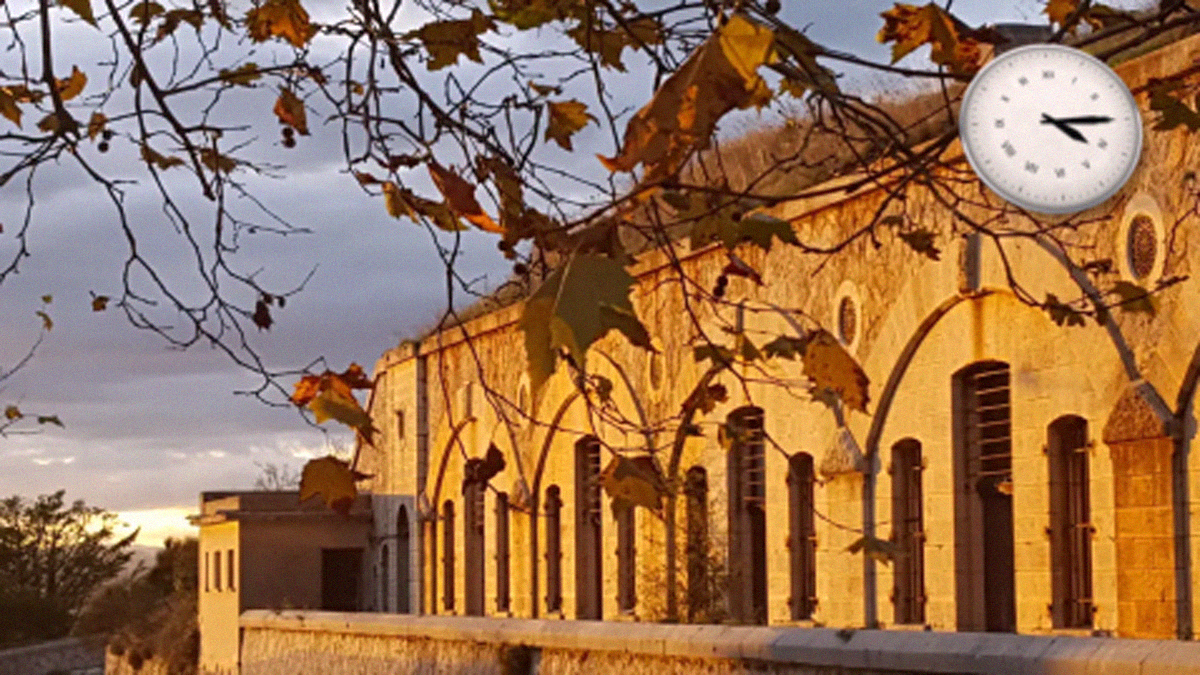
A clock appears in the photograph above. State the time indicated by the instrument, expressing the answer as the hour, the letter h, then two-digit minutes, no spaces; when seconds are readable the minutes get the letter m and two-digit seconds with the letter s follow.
4h15
